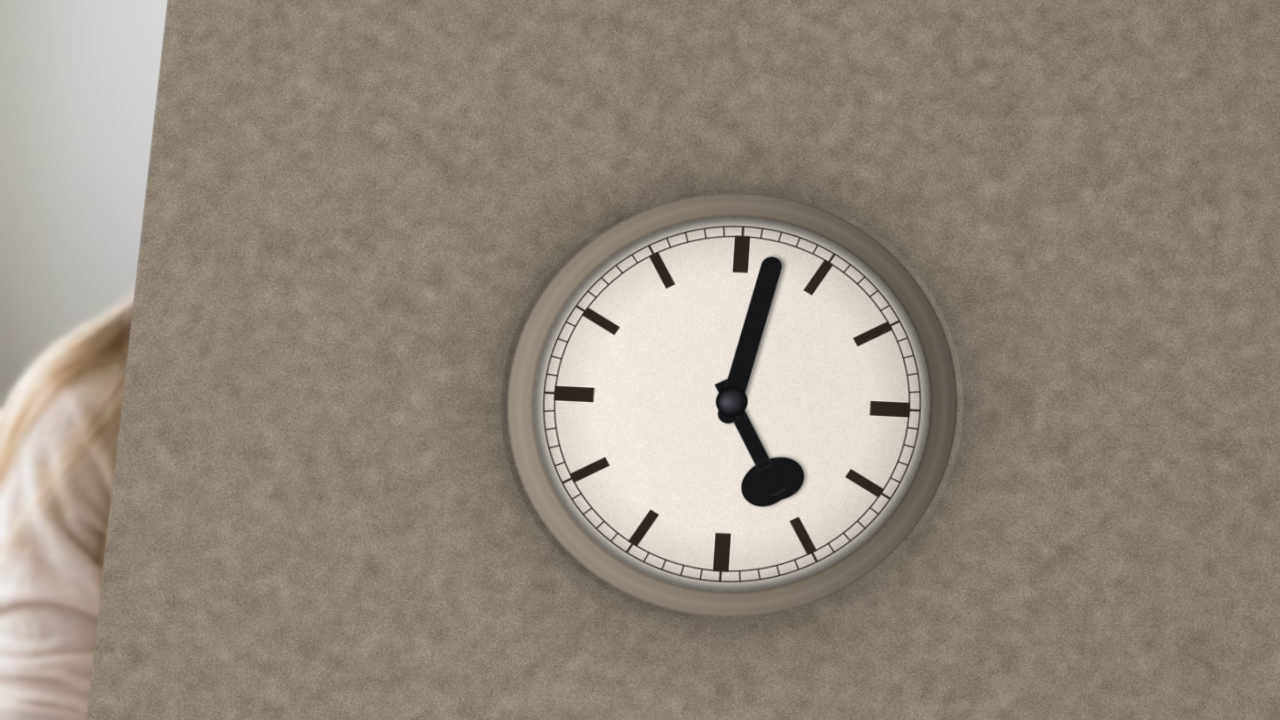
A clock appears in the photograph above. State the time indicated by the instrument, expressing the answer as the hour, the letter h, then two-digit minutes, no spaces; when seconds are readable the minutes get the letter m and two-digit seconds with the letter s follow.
5h02
